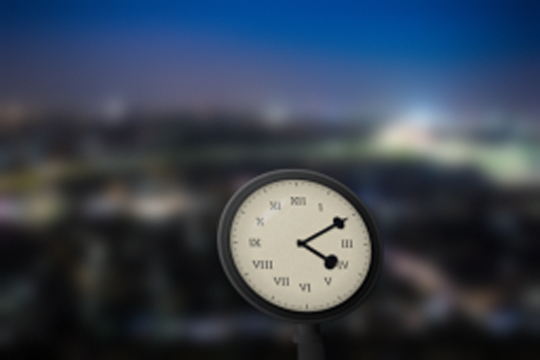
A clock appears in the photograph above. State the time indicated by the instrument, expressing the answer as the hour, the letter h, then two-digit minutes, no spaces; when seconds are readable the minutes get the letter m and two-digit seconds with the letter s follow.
4h10
